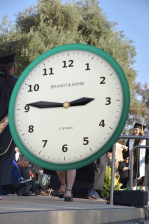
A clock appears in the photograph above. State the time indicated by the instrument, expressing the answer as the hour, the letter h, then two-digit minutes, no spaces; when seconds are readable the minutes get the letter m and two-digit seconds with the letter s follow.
2h46
